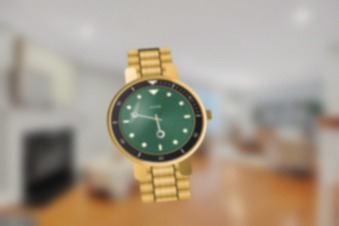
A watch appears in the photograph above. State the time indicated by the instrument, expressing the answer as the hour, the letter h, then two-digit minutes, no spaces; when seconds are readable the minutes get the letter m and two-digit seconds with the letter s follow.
5h48
